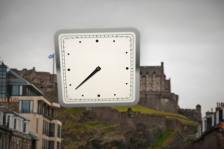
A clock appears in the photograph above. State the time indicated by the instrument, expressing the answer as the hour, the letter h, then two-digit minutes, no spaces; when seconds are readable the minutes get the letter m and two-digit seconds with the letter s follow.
7h38
